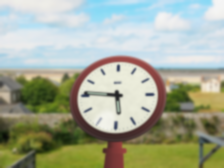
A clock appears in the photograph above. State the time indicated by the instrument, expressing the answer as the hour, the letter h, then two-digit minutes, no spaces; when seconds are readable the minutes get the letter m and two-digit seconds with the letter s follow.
5h46
